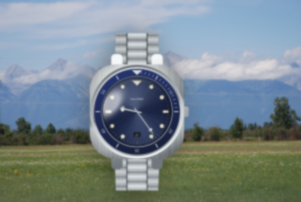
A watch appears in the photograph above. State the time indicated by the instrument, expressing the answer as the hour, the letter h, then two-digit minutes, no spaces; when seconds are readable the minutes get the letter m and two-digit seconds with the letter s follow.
9h24
